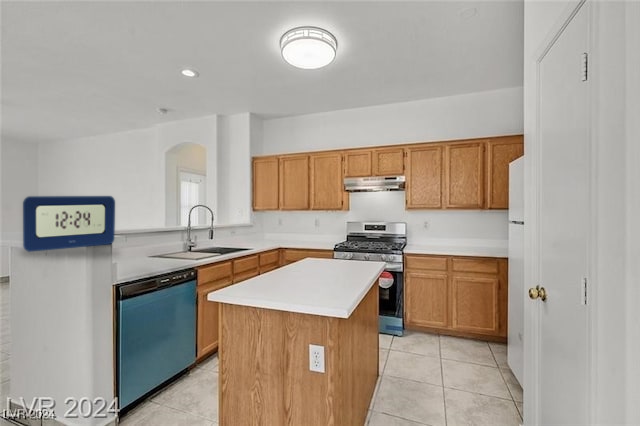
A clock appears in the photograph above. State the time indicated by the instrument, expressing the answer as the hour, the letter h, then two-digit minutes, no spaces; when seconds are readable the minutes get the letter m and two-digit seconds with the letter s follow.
12h24
